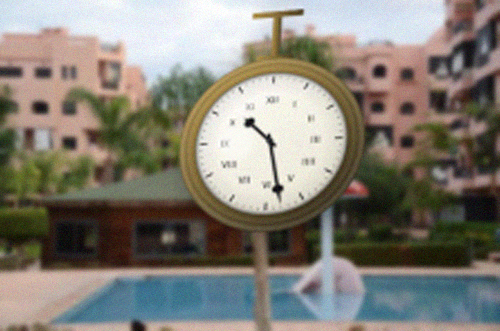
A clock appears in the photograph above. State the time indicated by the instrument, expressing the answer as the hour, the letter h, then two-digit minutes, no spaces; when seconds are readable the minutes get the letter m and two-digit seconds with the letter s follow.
10h28
